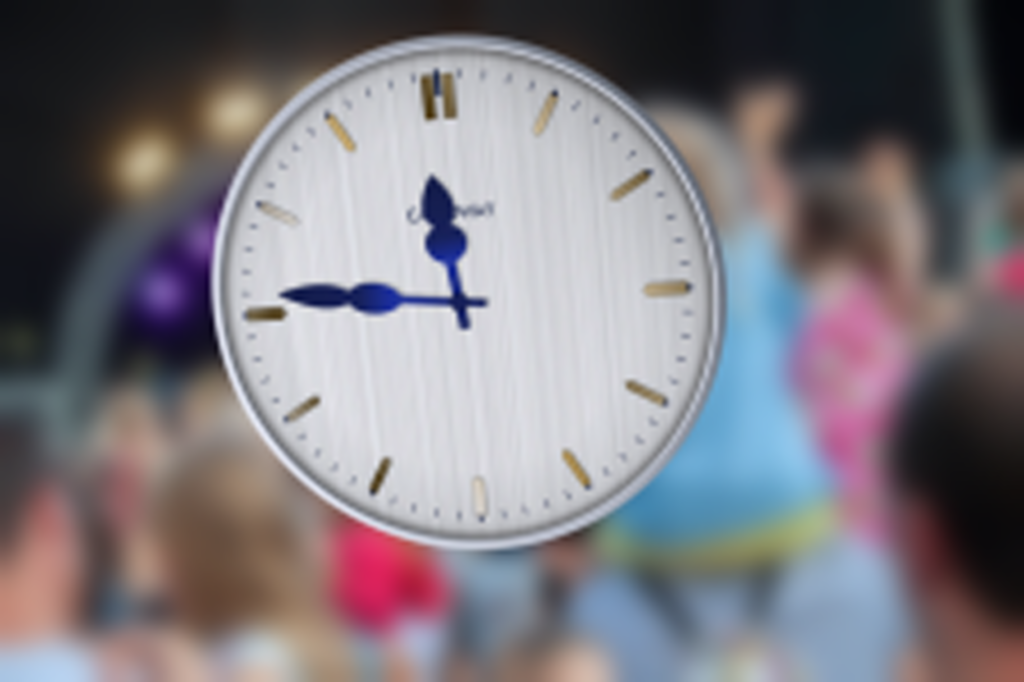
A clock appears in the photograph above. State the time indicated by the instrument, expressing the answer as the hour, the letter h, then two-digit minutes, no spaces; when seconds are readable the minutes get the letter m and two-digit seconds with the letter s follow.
11h46
